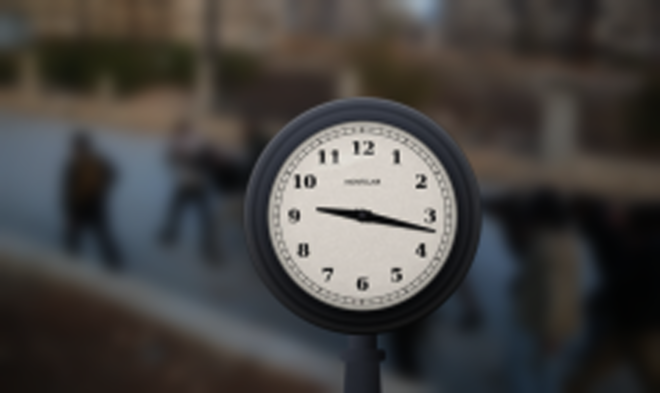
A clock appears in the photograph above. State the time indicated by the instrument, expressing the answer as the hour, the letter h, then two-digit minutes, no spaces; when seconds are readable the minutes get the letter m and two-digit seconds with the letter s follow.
9h17
